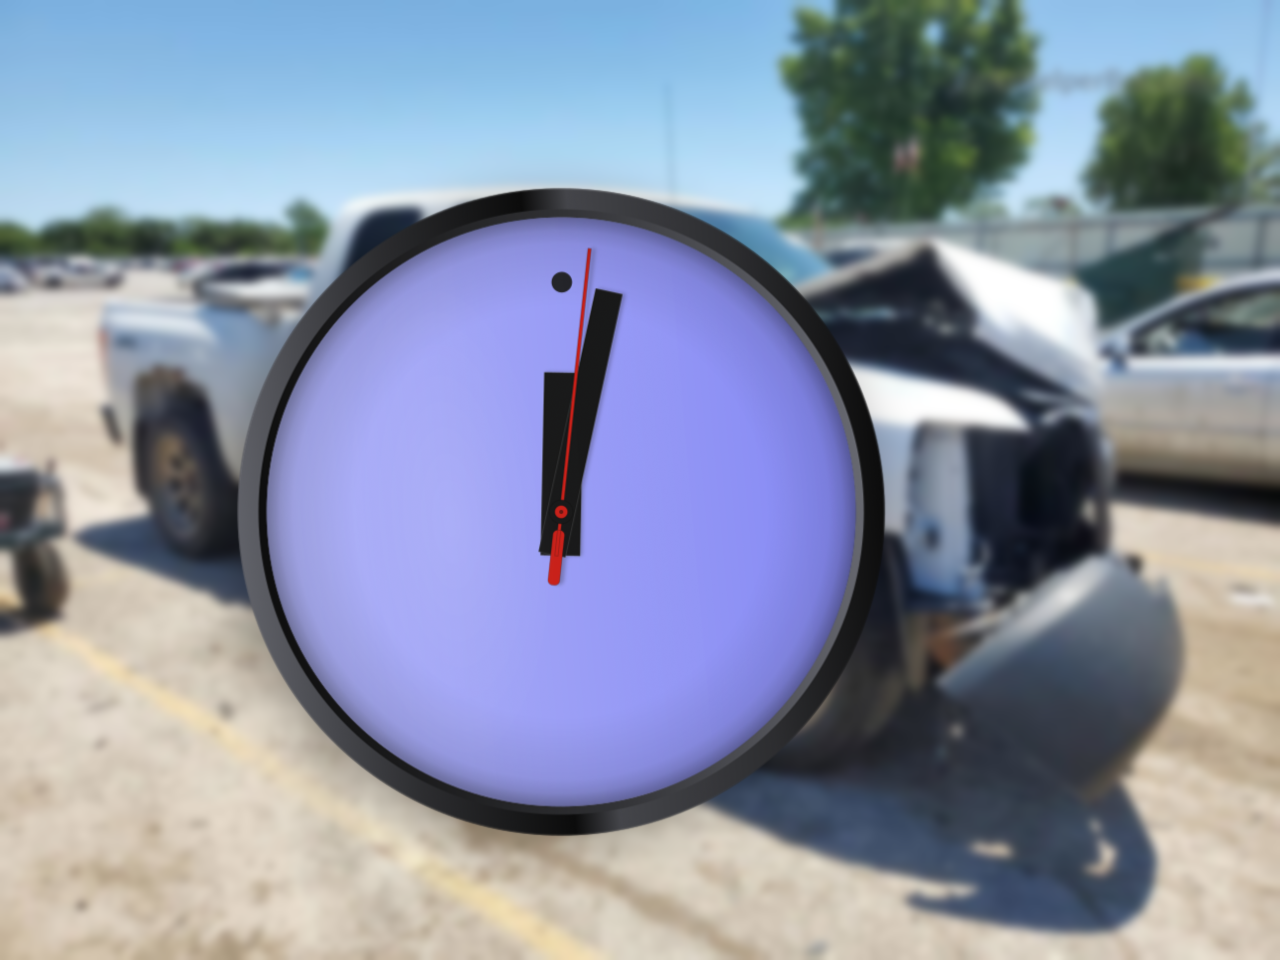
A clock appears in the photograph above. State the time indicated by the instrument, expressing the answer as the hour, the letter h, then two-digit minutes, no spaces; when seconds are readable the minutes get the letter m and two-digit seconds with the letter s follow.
12h02m01s
